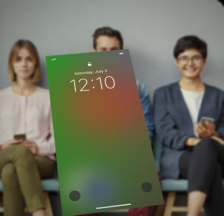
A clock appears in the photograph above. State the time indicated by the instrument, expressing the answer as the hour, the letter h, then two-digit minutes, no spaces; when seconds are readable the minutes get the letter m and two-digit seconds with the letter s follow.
12h10
